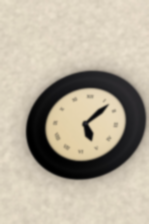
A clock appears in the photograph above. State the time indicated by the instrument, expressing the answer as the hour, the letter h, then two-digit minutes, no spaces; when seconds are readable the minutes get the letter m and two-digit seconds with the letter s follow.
5h07
